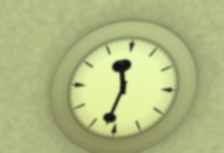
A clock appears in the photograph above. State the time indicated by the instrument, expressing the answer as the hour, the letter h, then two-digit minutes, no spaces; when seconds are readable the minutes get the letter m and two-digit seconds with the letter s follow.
11h32
